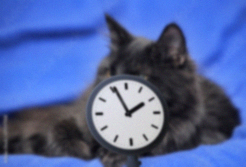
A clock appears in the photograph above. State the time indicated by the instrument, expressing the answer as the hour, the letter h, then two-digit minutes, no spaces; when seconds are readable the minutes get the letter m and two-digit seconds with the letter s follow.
1h56
